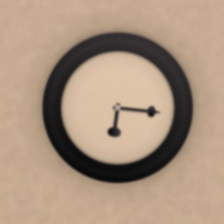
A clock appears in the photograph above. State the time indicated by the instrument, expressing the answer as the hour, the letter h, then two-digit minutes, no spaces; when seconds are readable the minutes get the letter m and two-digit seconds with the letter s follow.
6h16
